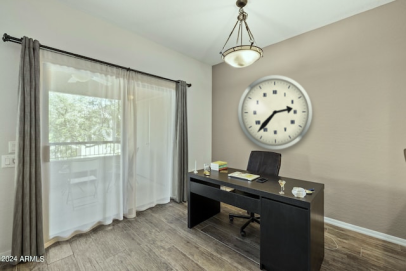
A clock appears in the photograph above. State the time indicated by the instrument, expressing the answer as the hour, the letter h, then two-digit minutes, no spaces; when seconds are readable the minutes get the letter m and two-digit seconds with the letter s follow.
2h37
